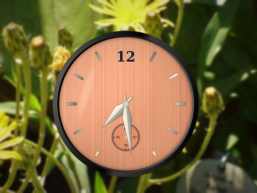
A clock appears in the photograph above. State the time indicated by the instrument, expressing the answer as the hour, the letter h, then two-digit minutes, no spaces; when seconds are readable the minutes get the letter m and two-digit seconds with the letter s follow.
7h29
